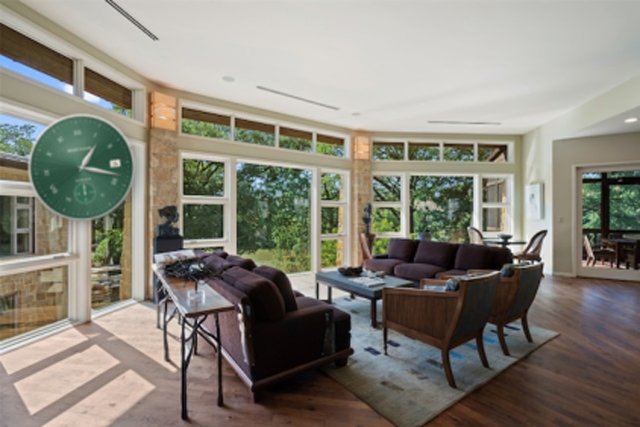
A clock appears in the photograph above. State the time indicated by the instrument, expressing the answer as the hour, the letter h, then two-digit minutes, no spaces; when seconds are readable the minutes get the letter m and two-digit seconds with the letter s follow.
1h18
